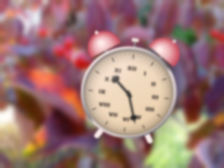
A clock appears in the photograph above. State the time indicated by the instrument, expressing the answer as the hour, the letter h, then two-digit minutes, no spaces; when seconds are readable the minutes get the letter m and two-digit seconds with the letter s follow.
10h27
